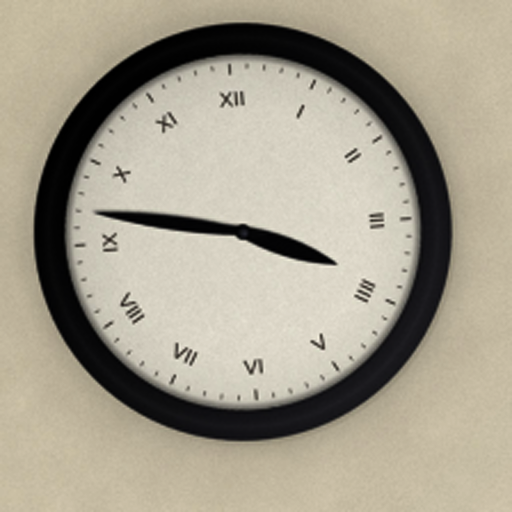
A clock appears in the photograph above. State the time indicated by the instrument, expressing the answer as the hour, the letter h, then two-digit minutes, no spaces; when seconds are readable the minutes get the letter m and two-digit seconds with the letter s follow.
3h47
